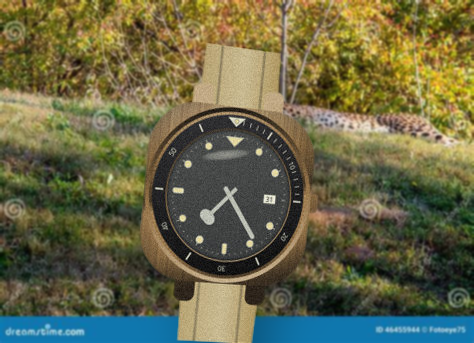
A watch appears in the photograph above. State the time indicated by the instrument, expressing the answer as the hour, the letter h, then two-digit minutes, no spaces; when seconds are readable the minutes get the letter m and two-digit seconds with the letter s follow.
7h24
